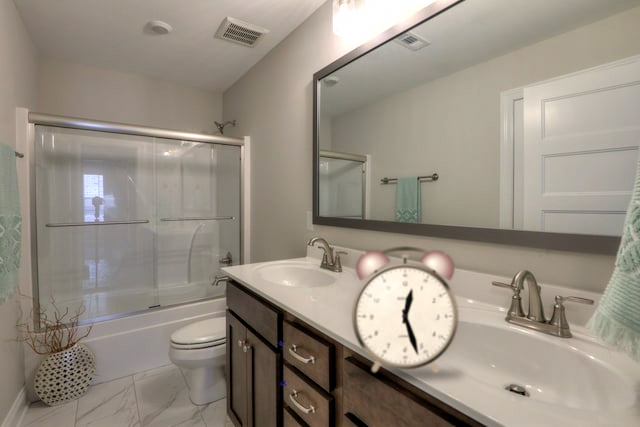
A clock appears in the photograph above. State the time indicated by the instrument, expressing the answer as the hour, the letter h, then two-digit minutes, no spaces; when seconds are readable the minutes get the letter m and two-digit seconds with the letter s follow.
12h27
